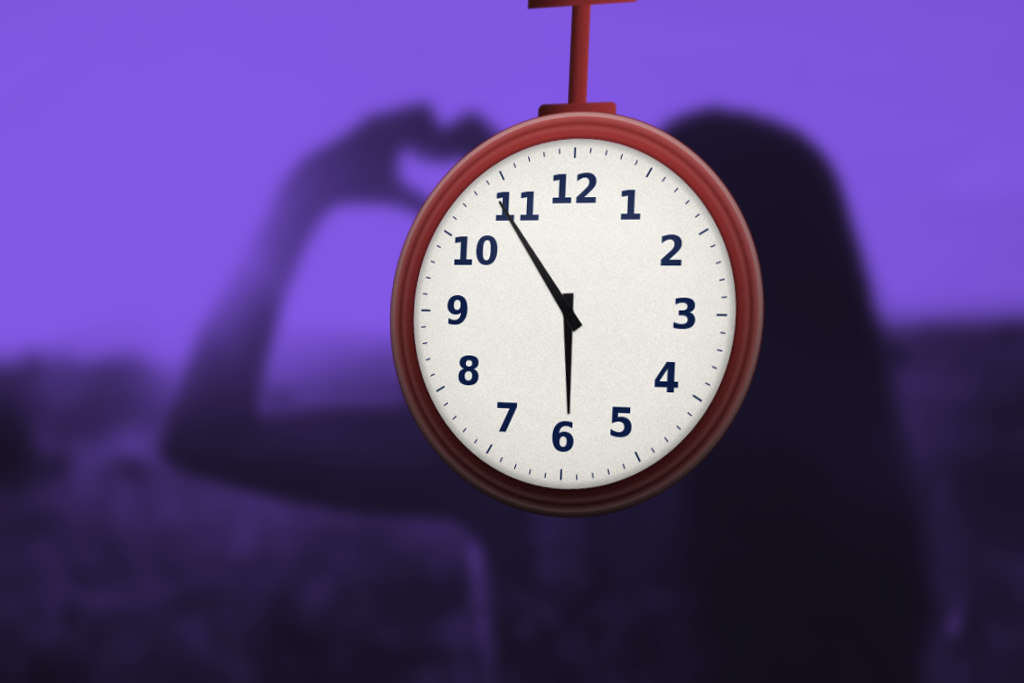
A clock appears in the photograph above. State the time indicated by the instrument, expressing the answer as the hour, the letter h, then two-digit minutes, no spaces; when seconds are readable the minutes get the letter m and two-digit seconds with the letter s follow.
5h54
